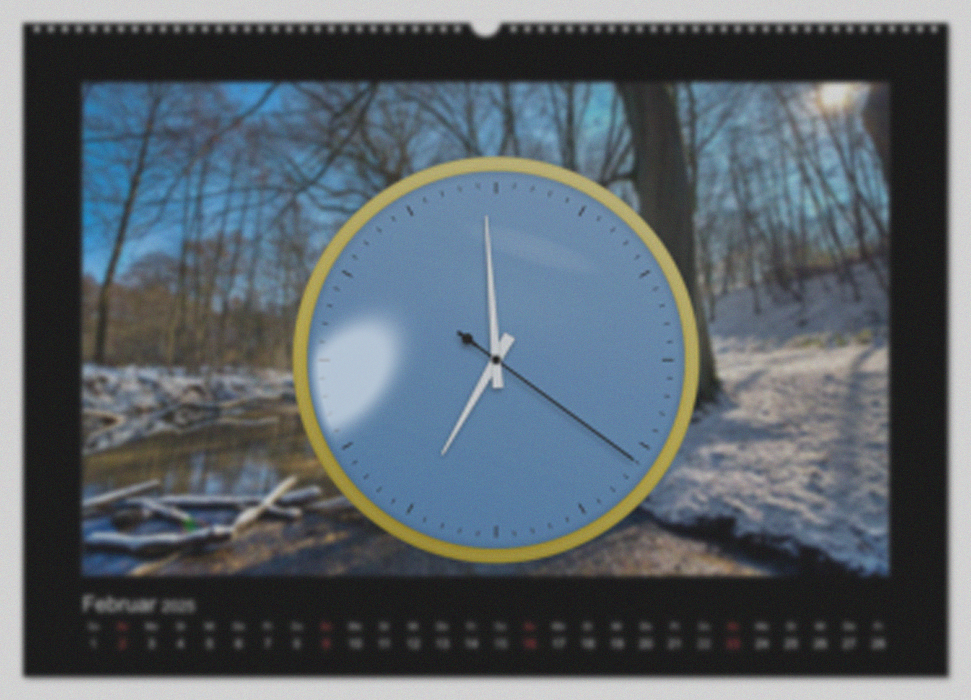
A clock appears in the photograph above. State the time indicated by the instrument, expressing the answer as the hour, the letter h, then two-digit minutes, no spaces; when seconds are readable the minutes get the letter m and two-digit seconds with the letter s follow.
6h59m21s
